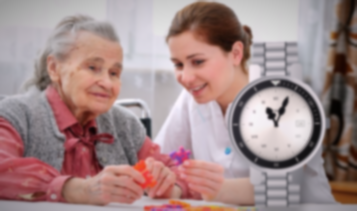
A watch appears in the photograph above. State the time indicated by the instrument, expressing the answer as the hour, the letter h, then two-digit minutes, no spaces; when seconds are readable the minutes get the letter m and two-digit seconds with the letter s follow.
11h04
